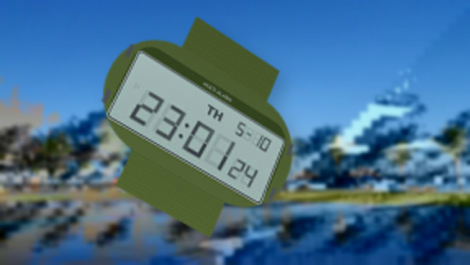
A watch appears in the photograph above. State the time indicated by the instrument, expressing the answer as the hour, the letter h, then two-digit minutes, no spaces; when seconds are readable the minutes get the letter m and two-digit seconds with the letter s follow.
23h01m24s
